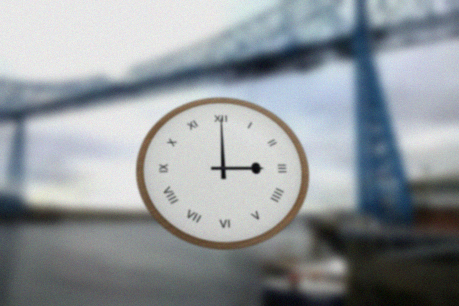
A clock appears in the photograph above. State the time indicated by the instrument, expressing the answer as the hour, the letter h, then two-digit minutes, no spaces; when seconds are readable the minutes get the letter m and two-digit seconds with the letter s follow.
3h00
